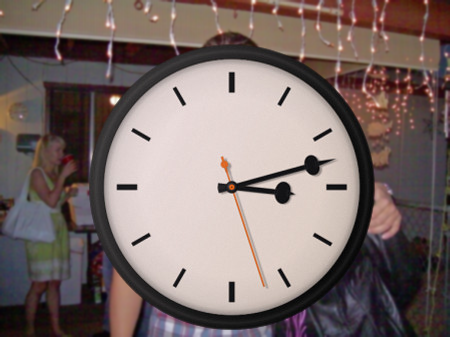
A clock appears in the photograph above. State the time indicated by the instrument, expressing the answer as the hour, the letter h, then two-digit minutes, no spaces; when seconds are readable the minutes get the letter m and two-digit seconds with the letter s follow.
3h12m27s
